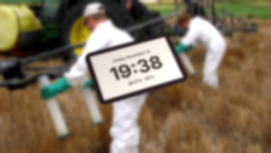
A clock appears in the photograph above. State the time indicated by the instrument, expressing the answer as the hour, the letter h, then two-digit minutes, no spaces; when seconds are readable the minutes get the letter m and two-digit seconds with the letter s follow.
19h38
